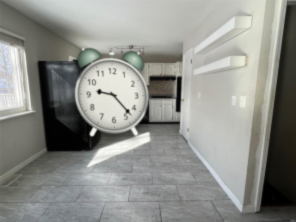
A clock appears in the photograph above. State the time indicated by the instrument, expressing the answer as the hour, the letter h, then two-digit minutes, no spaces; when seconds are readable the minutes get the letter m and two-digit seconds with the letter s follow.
9h23
